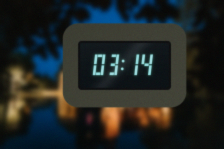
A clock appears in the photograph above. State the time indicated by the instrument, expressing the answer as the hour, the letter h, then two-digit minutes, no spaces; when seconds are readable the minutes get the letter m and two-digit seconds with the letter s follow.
3h14
